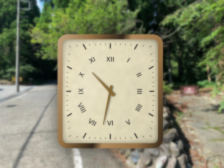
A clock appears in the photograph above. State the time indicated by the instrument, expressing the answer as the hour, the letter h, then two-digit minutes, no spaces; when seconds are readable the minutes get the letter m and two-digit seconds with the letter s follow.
10h32
